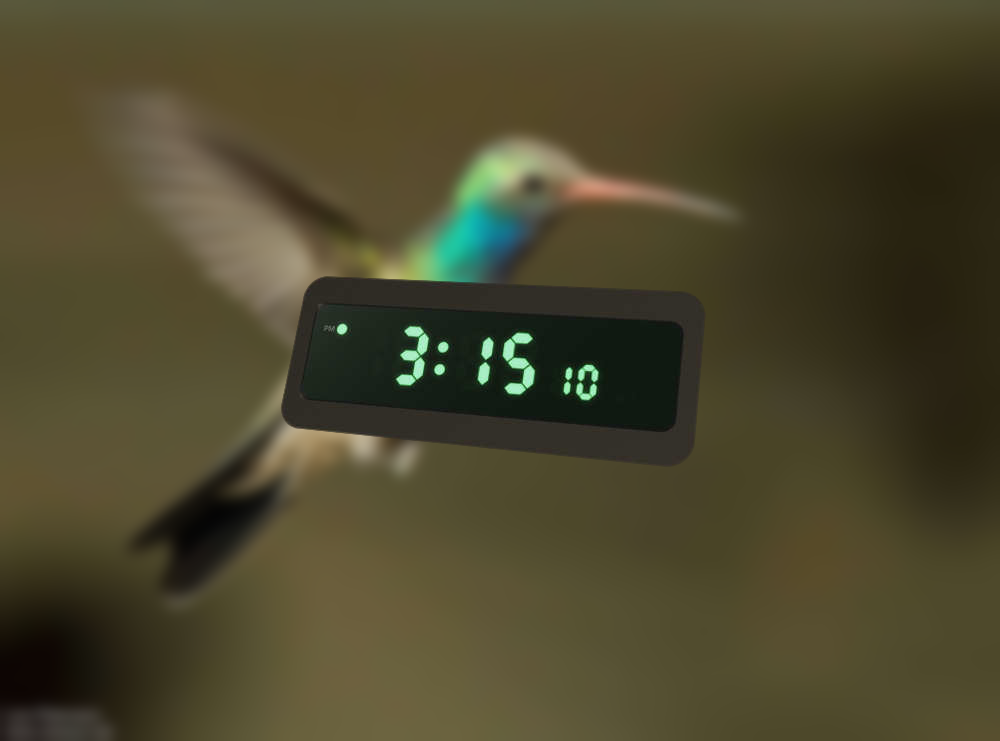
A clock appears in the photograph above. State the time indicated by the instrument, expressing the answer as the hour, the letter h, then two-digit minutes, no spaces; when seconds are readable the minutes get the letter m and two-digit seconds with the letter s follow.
3h15m10s
